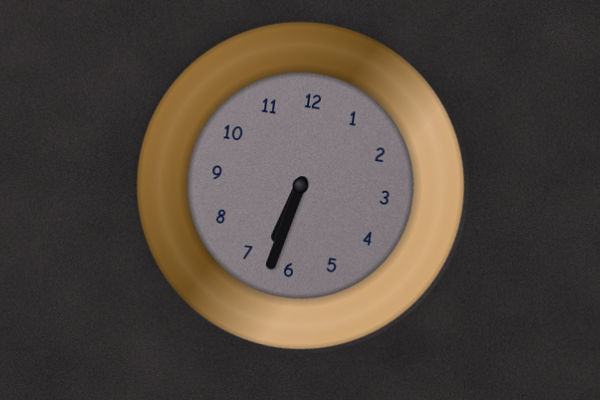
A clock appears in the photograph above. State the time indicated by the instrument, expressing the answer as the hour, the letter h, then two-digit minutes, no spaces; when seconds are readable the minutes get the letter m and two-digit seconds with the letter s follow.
6h32
